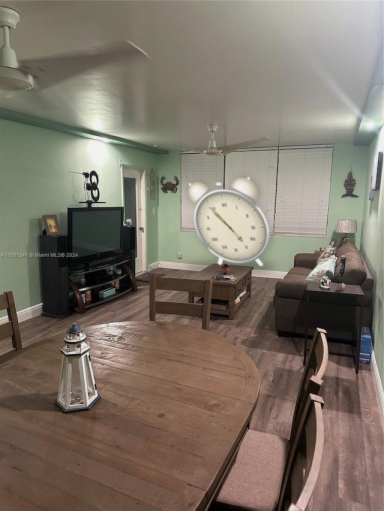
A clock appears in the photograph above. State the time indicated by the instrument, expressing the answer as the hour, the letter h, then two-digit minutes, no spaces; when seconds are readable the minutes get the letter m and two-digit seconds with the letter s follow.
4h54
